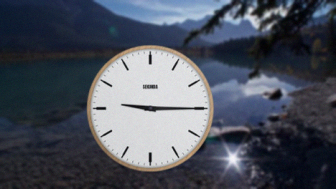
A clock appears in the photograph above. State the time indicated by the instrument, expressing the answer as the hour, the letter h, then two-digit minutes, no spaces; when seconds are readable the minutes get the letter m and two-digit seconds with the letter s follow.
9h15
